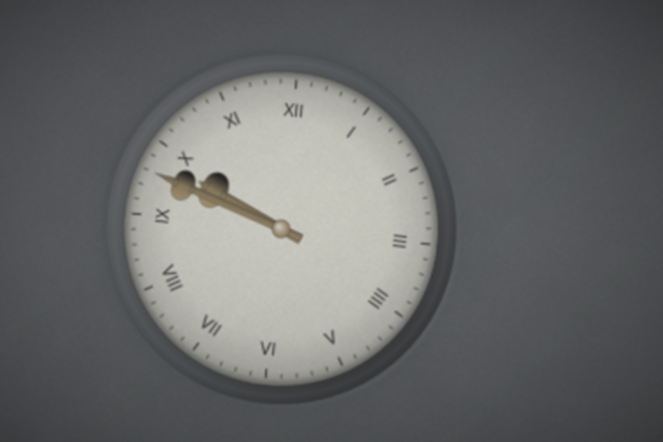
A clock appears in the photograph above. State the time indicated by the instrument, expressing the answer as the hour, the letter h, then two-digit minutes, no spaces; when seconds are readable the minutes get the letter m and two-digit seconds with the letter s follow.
9h48
